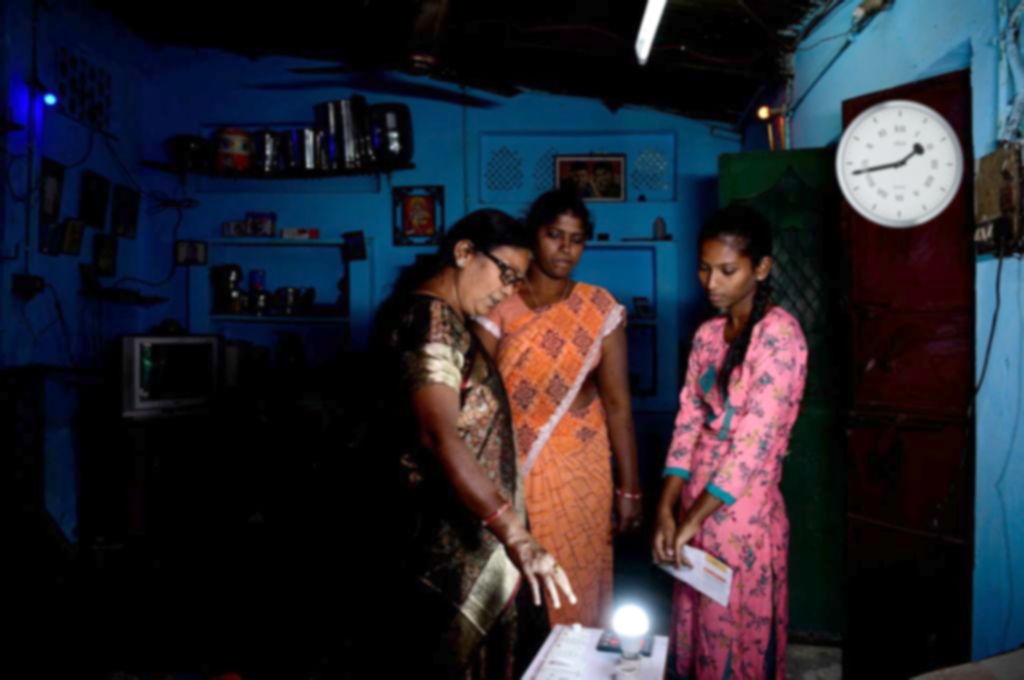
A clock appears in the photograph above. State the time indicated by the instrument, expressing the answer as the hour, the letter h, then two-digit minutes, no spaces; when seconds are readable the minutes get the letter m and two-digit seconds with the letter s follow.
1h43
